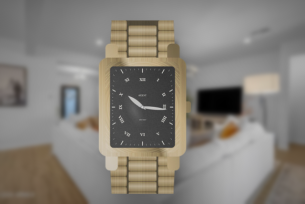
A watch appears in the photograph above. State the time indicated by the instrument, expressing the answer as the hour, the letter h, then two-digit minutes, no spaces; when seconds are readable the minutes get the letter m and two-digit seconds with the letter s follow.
10h16
